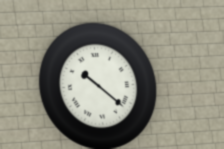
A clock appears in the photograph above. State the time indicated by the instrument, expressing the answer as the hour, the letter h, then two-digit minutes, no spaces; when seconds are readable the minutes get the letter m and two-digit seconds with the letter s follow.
10h22
